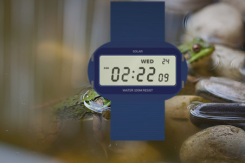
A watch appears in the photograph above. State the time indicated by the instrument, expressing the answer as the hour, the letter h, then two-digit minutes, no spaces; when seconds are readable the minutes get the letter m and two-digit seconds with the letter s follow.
2h22m09s
